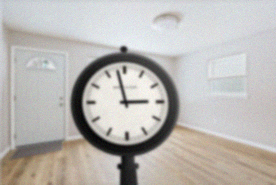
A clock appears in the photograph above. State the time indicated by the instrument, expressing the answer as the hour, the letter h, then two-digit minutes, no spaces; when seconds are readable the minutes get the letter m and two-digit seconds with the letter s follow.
2h58
